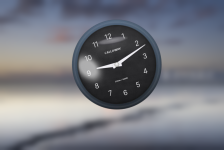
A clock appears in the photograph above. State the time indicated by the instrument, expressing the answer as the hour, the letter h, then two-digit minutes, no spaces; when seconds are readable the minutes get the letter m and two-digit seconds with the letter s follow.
9h12
